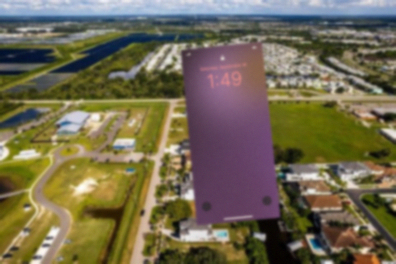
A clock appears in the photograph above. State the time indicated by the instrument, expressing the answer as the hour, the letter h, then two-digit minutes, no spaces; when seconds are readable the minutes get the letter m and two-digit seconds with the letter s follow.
1h49
